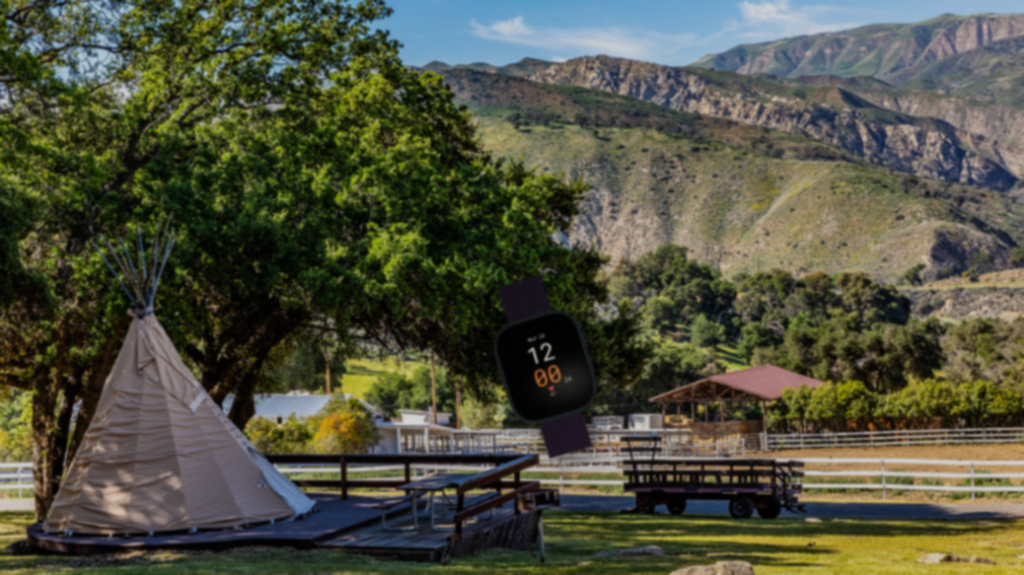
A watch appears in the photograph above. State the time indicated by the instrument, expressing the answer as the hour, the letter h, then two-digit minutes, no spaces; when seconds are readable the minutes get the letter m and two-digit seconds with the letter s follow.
12h00
